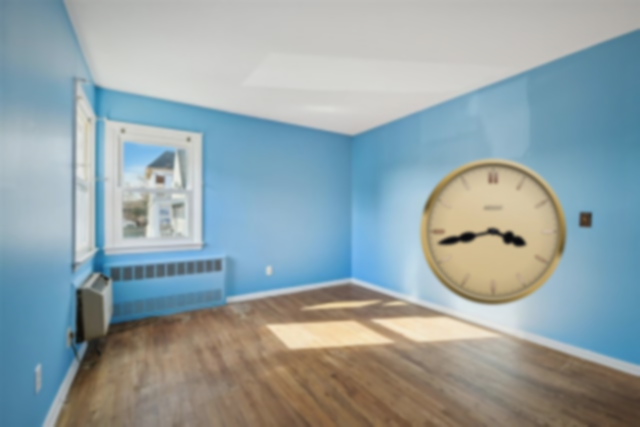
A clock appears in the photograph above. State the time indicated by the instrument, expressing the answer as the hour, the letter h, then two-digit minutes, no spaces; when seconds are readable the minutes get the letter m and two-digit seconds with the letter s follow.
3h43
